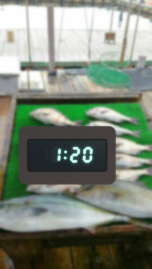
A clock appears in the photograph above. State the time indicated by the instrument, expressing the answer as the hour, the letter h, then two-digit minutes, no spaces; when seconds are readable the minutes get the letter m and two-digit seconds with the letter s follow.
1h20
